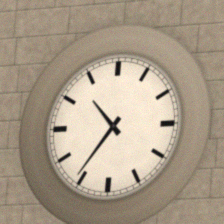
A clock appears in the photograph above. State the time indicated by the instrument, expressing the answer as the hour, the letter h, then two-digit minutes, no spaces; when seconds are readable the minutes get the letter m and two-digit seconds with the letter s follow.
10h36
